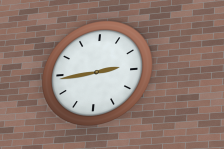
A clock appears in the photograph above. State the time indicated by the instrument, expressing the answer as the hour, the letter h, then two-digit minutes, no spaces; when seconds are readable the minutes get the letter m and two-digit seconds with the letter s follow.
2h44
